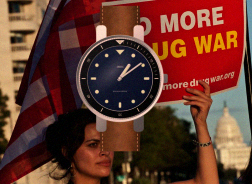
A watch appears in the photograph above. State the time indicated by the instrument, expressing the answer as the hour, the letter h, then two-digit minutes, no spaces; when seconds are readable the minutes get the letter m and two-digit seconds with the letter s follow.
1h09
